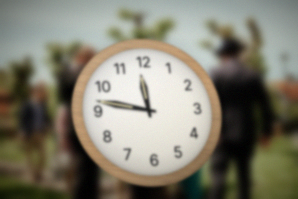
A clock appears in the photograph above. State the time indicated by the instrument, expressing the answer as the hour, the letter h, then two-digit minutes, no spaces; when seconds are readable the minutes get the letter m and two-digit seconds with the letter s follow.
11h47
